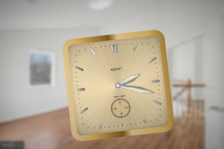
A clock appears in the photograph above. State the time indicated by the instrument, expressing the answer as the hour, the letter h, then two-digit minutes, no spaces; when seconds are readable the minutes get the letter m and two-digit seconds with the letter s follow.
2h18
